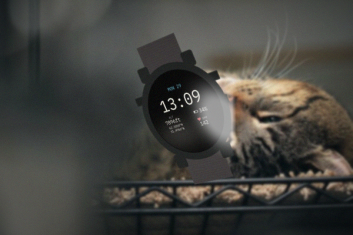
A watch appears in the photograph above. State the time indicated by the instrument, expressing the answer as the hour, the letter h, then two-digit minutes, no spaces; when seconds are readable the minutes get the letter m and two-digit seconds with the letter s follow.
13h09
